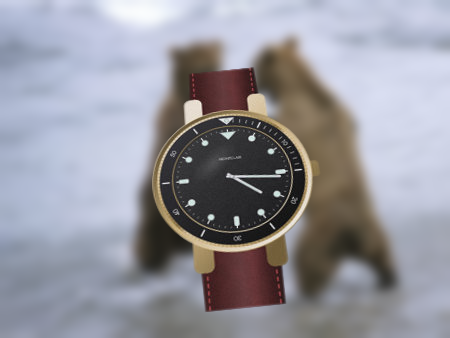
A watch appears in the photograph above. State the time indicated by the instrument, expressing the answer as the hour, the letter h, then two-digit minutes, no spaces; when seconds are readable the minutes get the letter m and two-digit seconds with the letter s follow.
4h16
